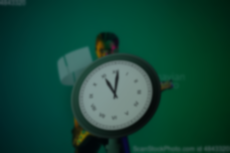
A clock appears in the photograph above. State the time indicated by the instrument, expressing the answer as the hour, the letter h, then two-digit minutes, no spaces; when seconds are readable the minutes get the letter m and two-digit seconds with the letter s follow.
11h01
